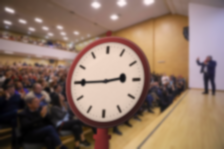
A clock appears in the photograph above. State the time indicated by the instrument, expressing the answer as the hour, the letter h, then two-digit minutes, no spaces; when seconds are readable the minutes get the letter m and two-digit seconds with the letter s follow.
2h45
